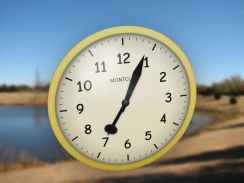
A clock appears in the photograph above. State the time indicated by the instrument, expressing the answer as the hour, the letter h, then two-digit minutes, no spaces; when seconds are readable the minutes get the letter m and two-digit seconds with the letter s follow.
7h04
